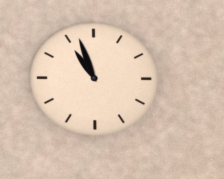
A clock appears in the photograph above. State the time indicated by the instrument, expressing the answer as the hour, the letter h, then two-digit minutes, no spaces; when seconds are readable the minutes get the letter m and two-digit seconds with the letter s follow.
10h57
